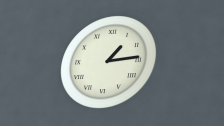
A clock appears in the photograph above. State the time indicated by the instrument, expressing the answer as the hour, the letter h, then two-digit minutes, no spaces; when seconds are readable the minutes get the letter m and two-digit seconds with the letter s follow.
1h14
